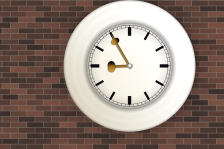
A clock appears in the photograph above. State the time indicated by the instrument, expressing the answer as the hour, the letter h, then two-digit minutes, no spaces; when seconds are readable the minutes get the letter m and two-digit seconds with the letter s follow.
8h55
